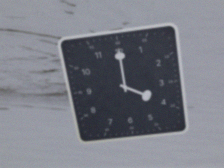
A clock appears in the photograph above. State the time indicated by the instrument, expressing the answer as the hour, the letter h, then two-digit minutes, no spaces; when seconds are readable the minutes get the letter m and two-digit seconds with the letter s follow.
4h00
